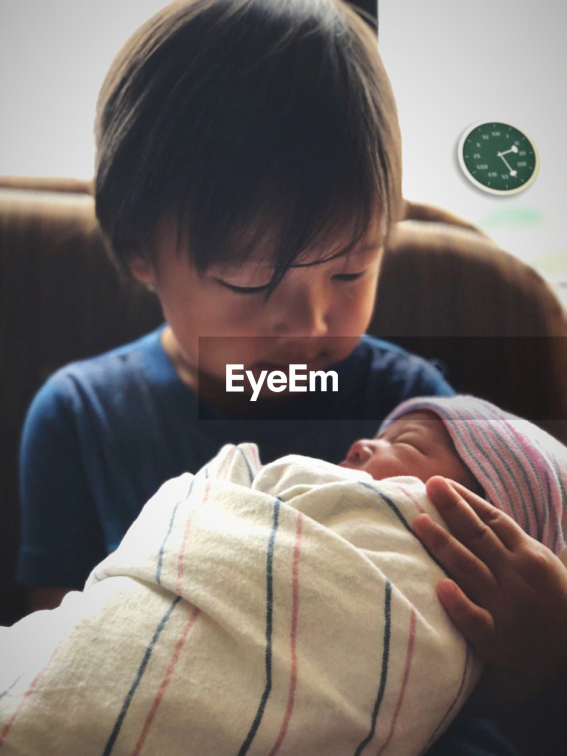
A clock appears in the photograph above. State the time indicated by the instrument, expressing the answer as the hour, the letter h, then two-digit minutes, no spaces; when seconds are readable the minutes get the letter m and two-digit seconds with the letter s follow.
2h26
